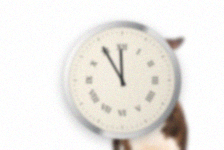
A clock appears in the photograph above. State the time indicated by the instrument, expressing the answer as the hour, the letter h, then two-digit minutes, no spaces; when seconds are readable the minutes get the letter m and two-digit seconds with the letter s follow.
11h55
